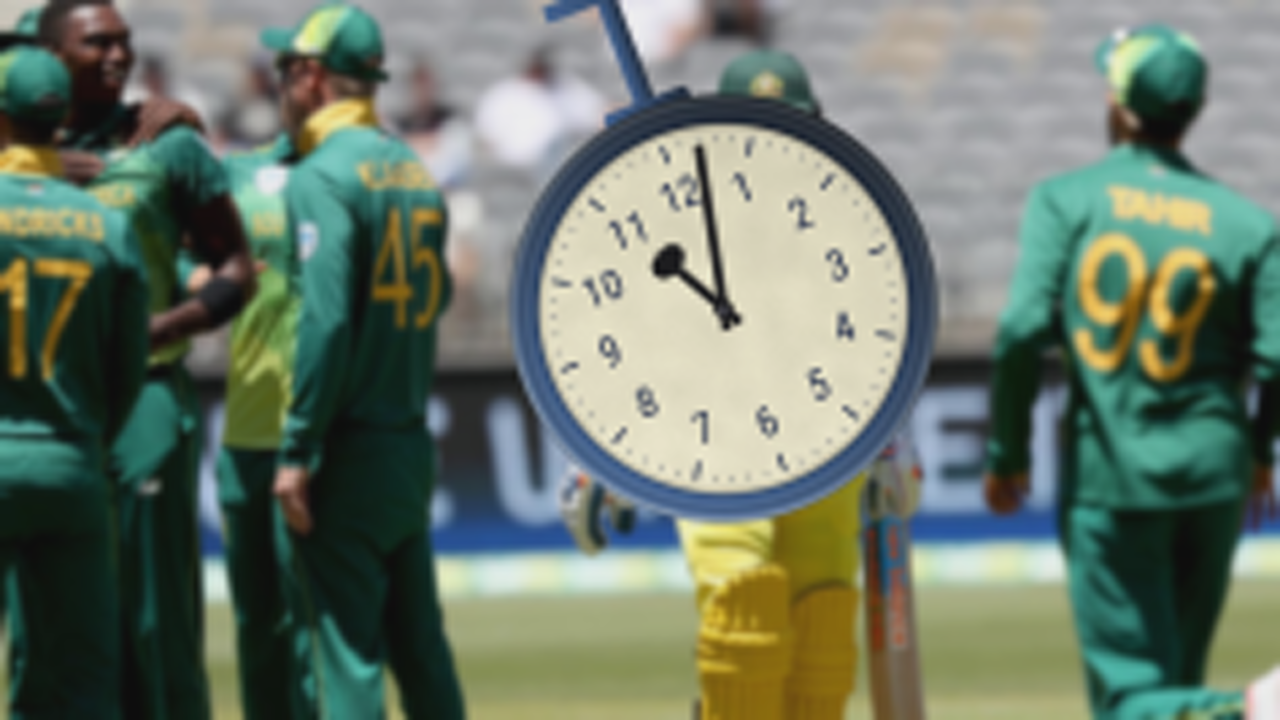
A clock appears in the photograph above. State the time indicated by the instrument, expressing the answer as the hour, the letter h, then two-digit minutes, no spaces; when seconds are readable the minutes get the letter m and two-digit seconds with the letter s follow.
11h02
